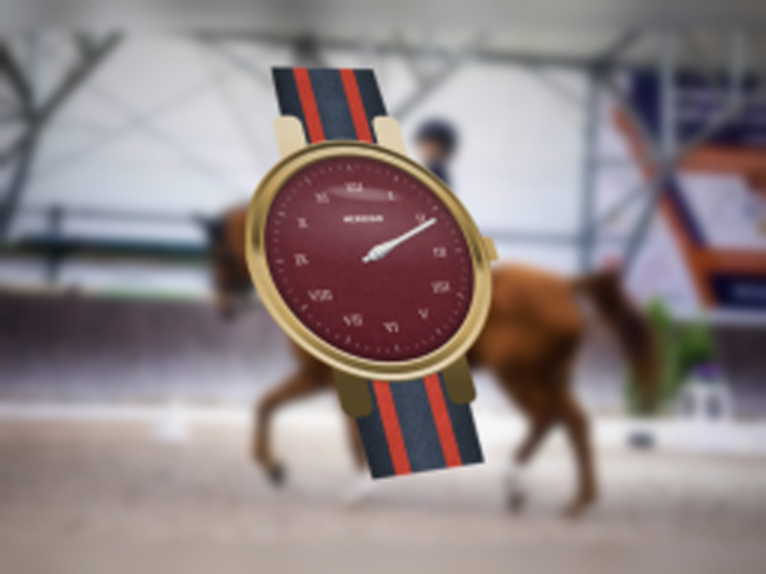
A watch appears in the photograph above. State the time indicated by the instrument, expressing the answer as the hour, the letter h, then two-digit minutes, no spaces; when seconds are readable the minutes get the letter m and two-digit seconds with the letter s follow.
2h11
